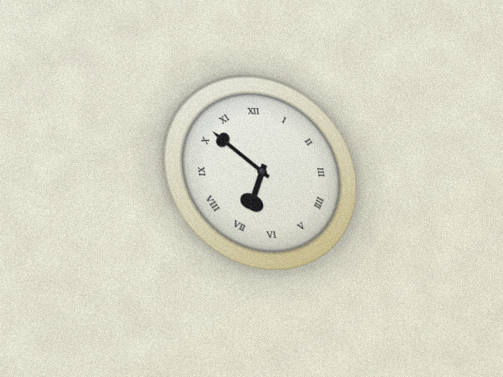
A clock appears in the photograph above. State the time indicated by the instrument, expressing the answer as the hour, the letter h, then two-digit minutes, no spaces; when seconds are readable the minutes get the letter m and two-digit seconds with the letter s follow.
6h52
